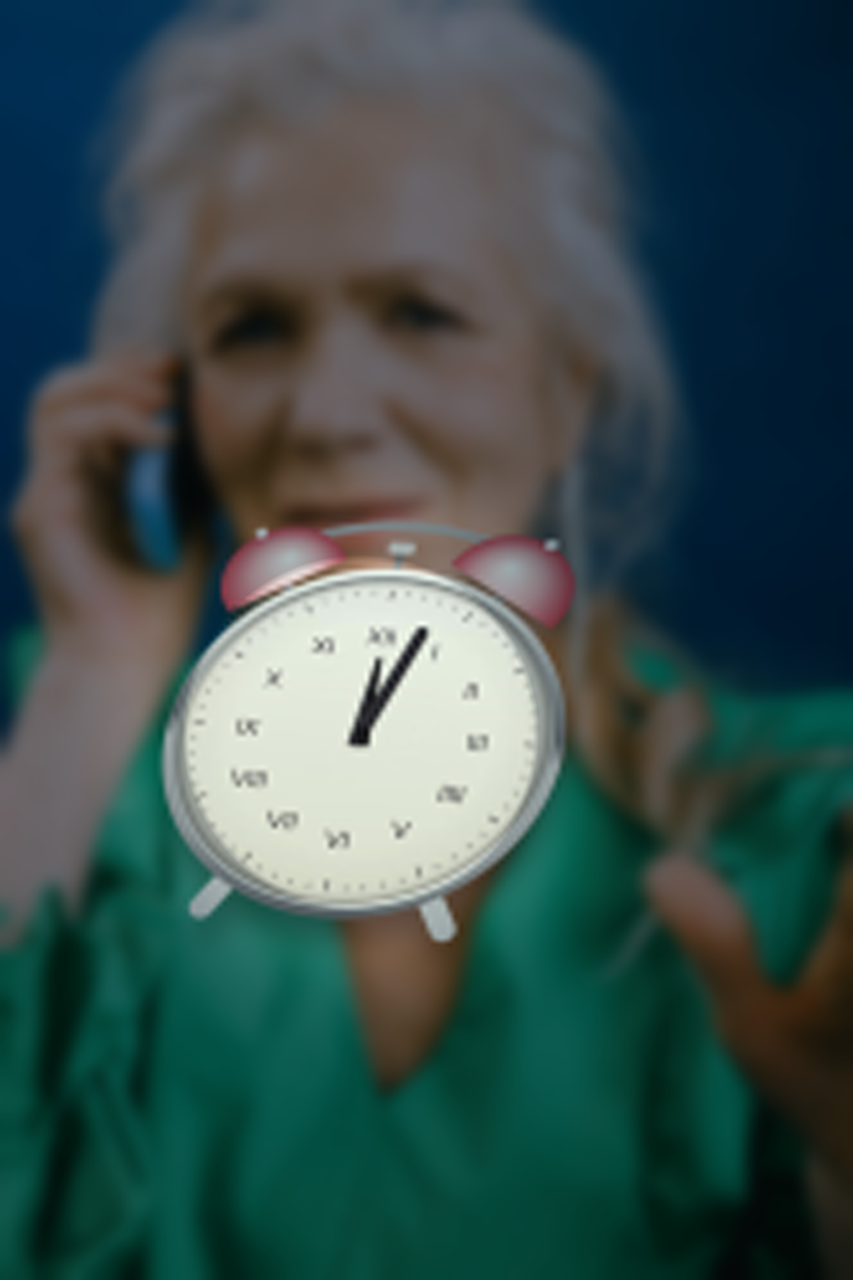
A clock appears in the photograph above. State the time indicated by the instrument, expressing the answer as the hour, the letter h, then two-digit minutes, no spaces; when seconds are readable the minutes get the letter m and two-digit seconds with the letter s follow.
12h03
